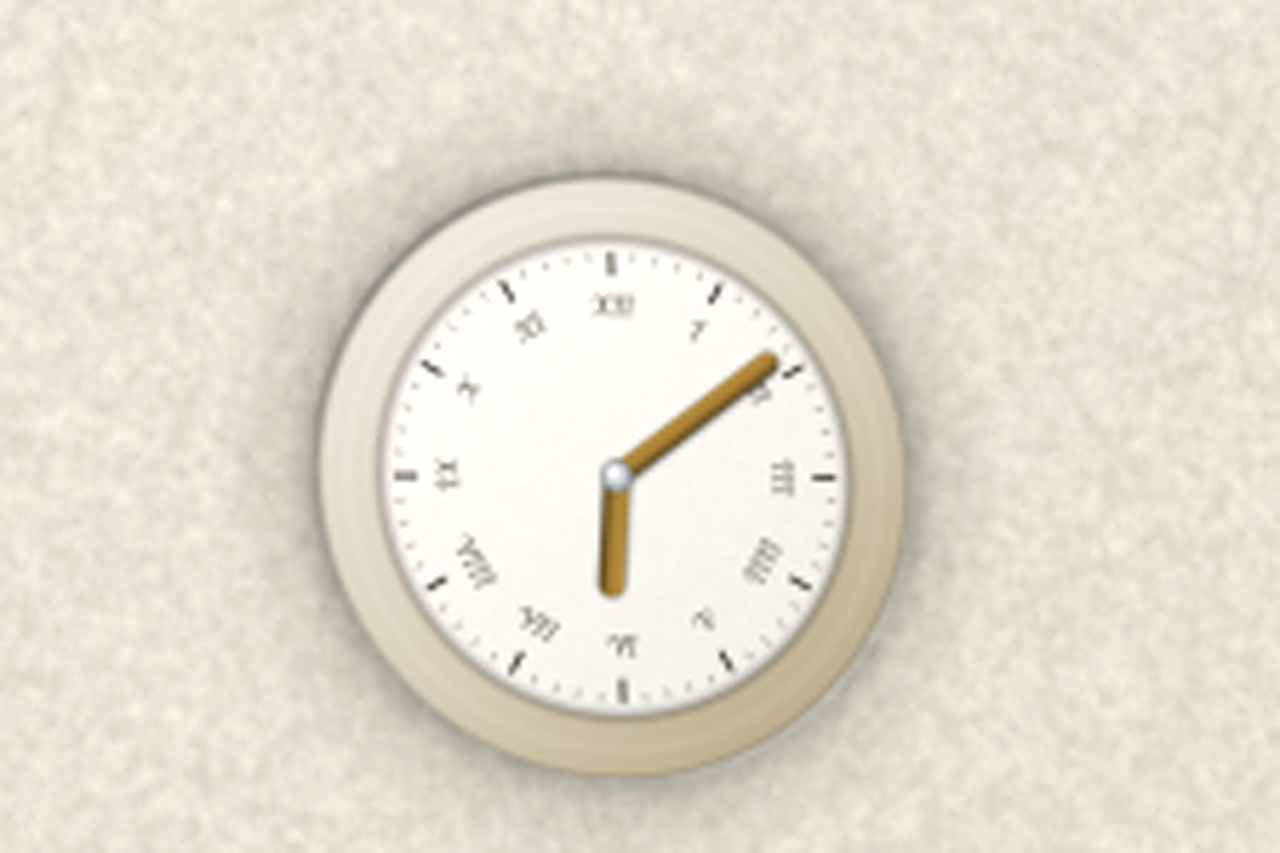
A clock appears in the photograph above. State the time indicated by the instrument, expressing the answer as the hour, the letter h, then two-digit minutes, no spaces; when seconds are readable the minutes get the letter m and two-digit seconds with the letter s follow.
6h09
